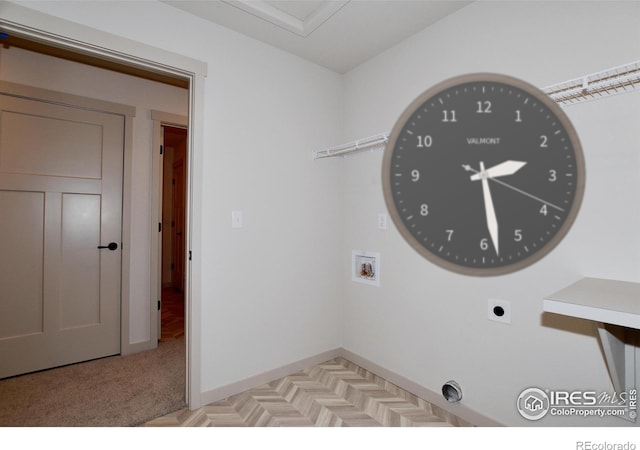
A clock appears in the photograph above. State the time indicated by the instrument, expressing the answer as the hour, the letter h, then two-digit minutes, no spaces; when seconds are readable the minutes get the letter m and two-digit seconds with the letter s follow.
2h28m19s
